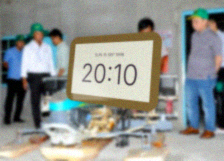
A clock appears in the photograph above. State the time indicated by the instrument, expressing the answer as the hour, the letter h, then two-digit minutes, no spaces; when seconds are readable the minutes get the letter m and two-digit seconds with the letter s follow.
20h10
